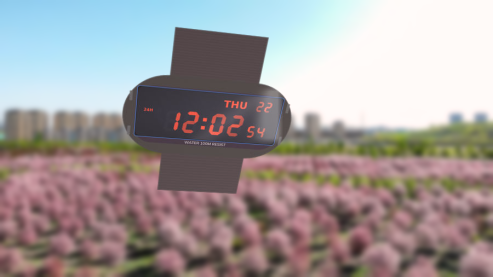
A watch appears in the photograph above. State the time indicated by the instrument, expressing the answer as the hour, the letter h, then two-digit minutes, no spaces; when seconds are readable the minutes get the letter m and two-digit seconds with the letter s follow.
12h02m54s
